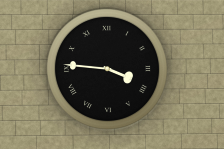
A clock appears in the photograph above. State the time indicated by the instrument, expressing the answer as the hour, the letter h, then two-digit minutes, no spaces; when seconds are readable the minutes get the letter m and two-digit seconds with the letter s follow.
3h46
